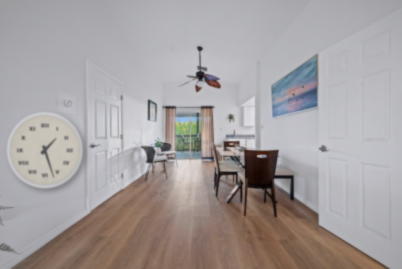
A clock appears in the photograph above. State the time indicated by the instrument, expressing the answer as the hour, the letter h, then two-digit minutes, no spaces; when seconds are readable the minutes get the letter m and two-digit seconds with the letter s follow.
1h27
